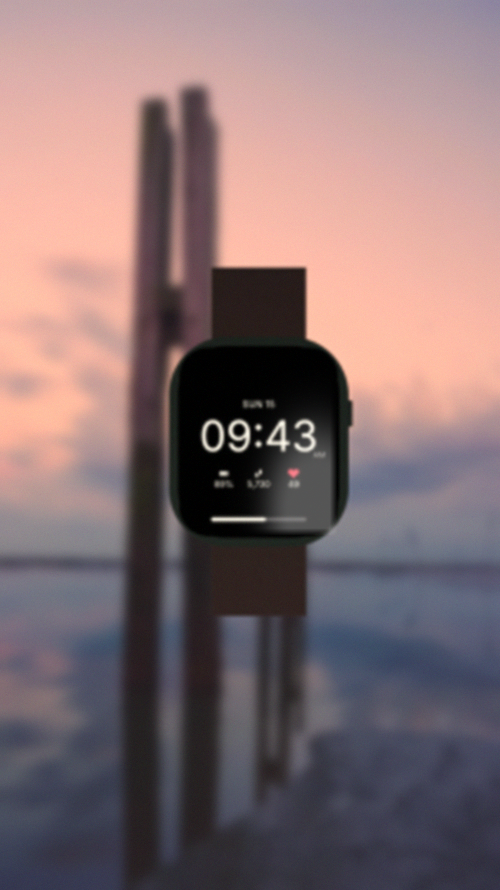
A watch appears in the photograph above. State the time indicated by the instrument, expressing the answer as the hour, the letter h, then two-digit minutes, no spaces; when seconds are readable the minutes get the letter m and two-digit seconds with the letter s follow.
9h43
